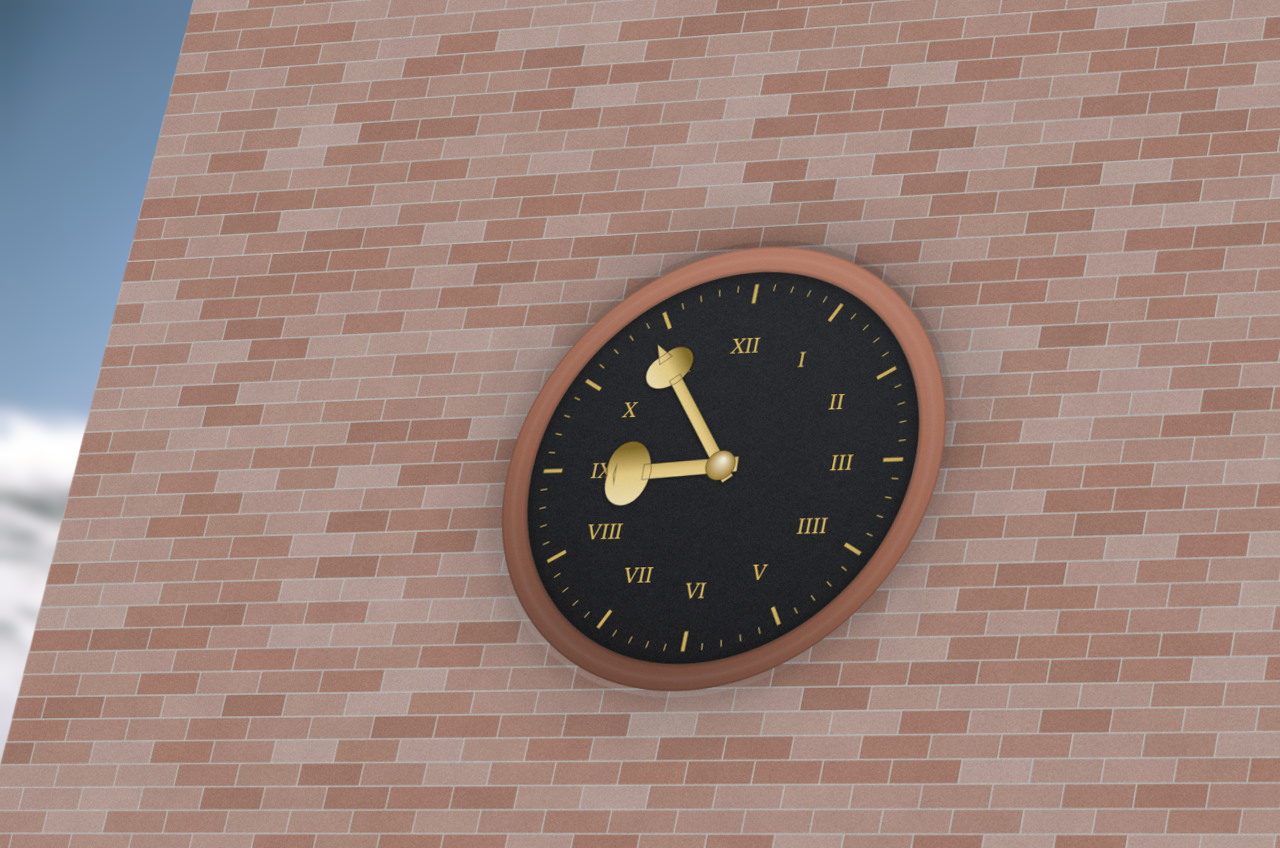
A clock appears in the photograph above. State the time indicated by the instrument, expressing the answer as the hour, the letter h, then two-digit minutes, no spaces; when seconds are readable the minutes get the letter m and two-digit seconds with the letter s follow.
8h54
